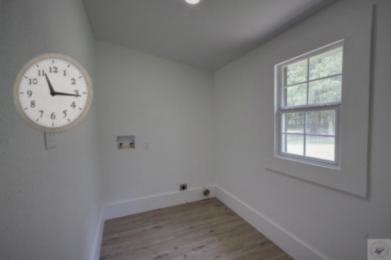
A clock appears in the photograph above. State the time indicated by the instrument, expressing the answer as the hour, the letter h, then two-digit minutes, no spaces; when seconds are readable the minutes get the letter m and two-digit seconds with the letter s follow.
11h16
